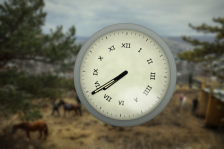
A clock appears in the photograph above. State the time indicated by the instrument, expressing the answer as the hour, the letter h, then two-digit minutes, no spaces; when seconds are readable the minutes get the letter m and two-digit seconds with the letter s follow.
7h39
